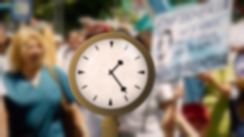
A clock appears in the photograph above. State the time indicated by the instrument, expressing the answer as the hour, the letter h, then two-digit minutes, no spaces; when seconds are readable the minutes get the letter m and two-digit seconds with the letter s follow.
1h24
